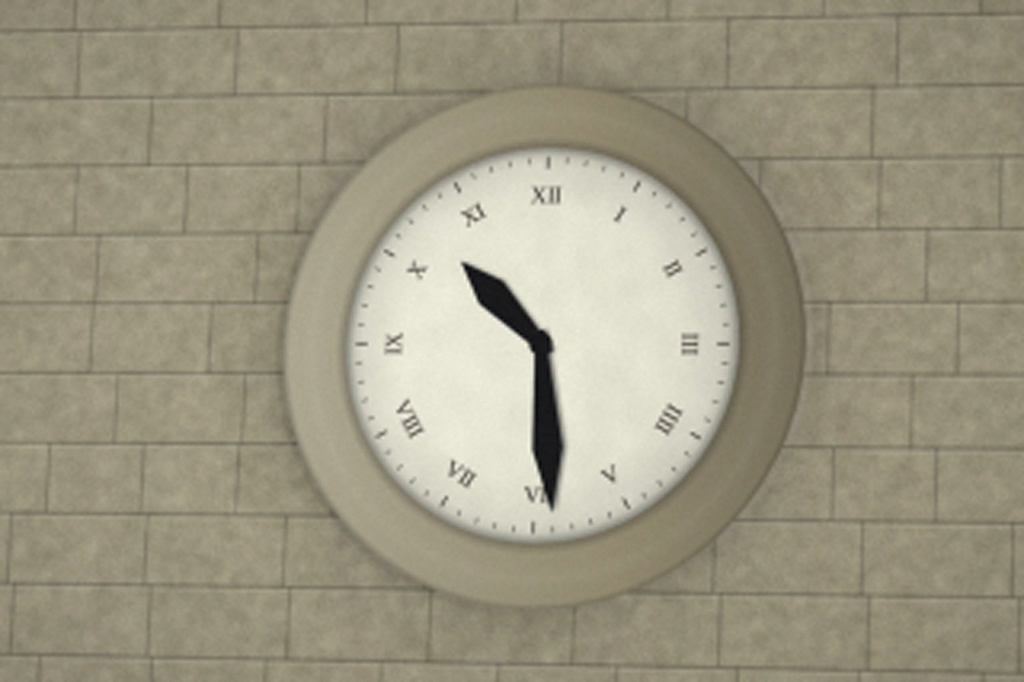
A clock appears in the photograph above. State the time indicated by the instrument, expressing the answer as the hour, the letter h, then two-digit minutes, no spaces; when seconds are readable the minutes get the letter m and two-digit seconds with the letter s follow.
10h29
